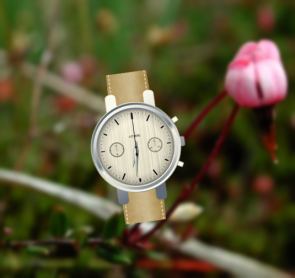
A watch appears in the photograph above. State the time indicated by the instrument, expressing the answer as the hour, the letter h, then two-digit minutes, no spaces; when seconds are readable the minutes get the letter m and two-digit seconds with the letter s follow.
6h31
